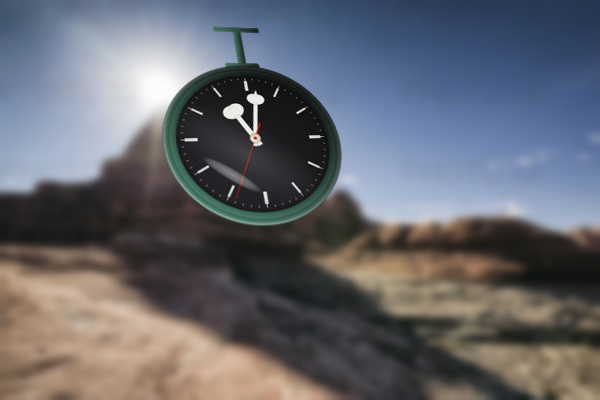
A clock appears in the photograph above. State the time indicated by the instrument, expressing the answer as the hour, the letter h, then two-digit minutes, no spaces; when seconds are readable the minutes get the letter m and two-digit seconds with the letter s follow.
11h01m34s
